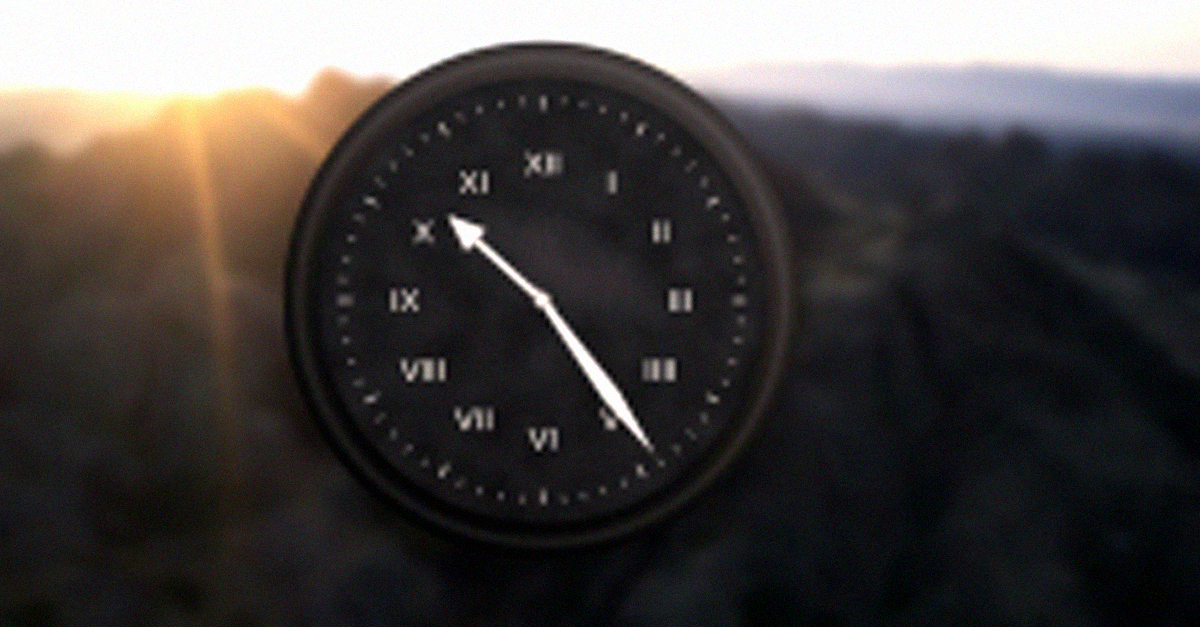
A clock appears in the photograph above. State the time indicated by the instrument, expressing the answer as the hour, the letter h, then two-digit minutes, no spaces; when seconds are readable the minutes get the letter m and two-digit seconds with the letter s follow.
10h24
